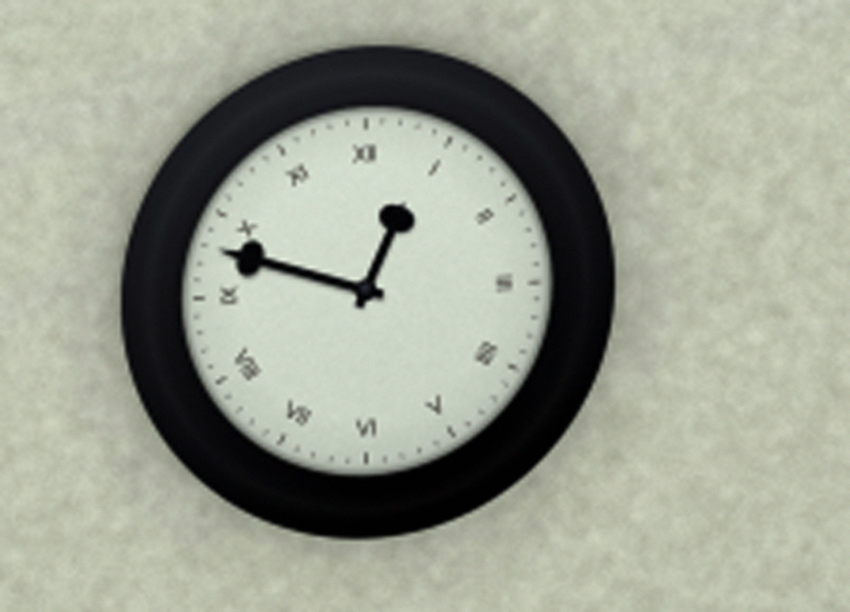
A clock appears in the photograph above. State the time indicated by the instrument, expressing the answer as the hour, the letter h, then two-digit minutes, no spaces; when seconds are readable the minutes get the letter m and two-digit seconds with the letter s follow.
12h48
